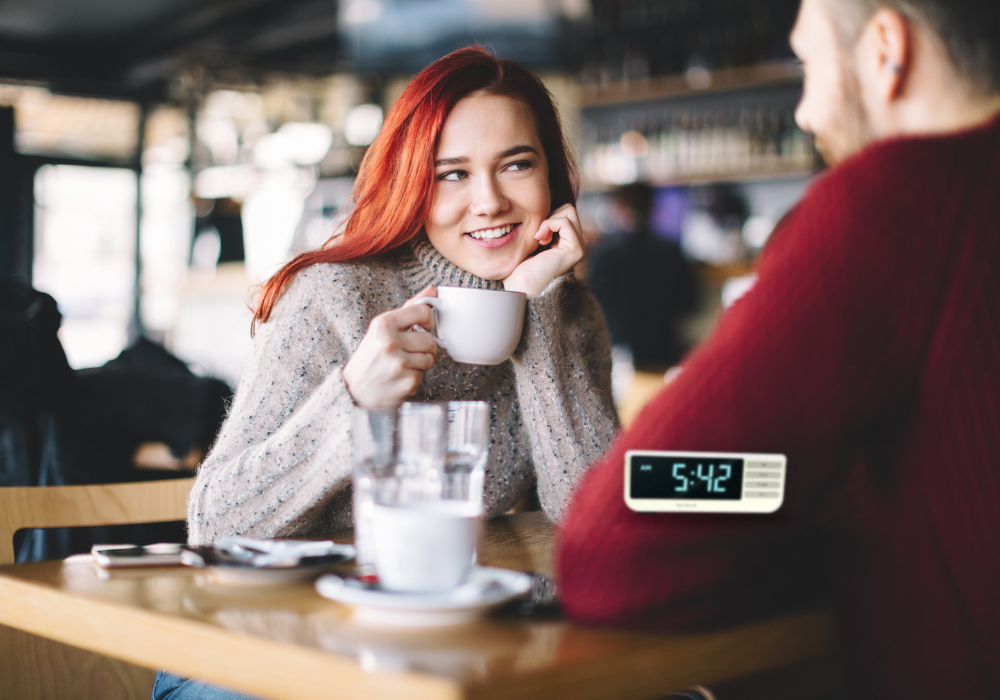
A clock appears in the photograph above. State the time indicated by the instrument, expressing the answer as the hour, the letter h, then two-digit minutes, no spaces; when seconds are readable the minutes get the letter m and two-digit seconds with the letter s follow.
5h42
